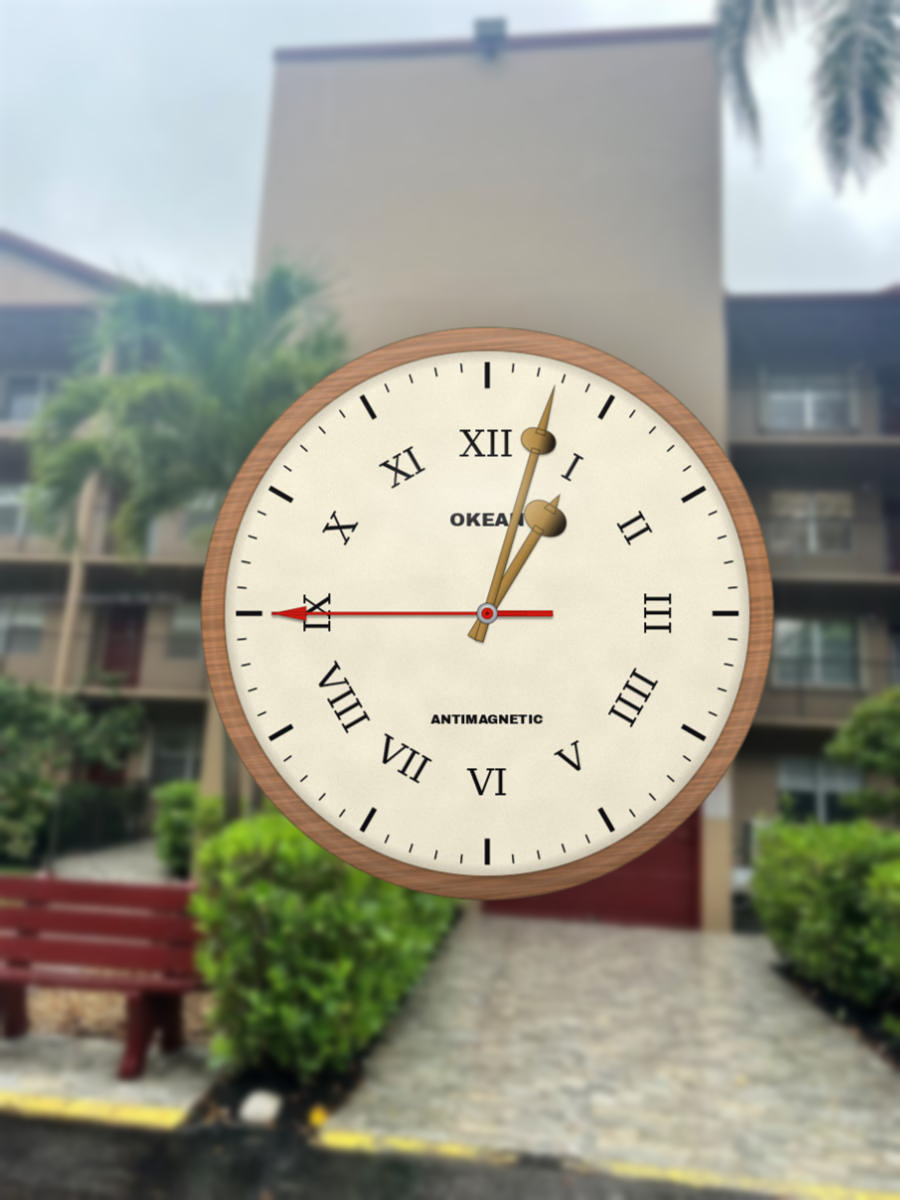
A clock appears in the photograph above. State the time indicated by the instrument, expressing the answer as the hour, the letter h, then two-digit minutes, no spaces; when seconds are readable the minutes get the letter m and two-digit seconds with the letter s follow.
1h02m45s
